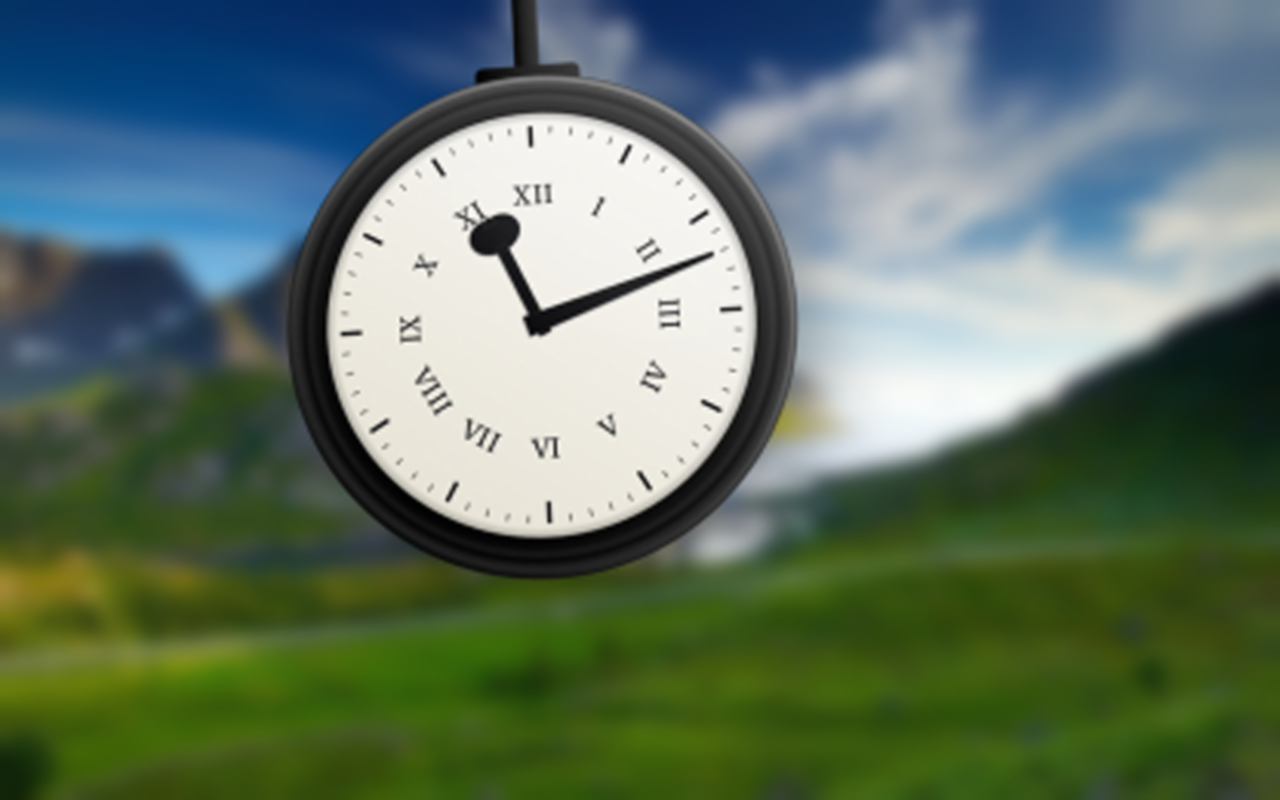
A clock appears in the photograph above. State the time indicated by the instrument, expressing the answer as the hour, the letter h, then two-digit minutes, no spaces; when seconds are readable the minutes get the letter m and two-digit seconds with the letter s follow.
11h12
